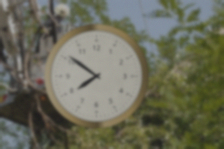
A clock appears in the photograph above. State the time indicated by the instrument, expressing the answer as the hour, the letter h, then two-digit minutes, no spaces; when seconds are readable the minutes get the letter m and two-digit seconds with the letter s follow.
7h51
